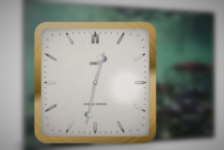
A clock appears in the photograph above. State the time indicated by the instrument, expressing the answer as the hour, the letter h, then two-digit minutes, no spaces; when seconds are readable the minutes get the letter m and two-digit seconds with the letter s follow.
12h32
